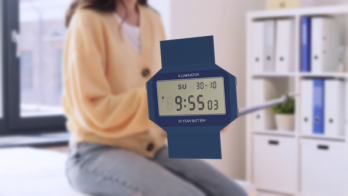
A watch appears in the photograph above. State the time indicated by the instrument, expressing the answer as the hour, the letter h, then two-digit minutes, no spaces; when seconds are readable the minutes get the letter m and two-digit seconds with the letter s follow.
9h55m03s
